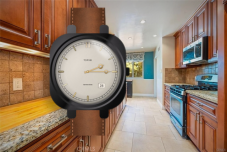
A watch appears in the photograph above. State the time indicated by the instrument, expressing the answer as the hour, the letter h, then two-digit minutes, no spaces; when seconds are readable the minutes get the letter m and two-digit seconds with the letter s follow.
2h15
